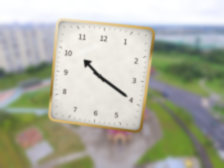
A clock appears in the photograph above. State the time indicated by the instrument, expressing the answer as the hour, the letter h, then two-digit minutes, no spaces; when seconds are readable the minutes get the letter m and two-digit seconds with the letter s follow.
10h20
